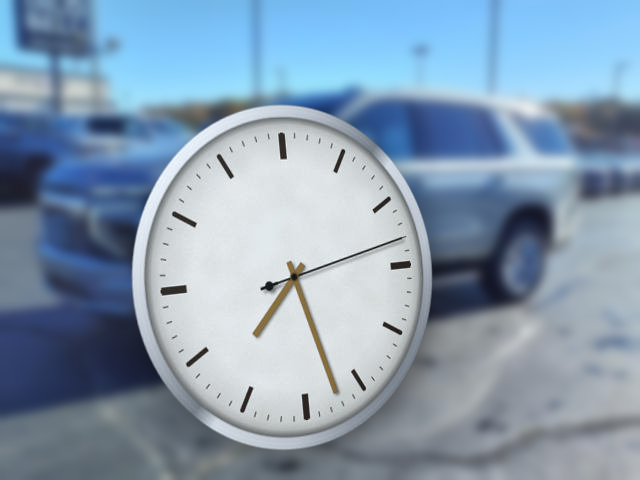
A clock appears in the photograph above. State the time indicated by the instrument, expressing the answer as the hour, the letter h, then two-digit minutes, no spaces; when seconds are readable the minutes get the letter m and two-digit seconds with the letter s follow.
7h27m13s
